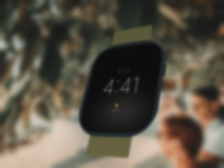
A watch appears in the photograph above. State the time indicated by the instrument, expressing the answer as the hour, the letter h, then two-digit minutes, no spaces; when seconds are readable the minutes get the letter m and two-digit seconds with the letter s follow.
4h41
